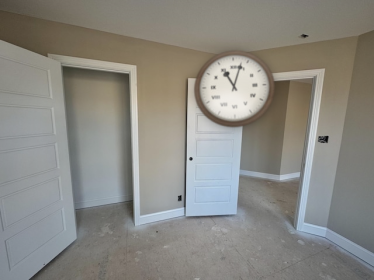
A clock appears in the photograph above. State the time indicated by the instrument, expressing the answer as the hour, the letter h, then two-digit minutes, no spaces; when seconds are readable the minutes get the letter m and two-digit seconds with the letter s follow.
11h03
